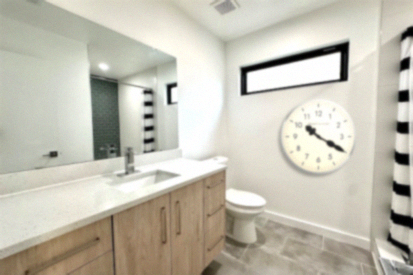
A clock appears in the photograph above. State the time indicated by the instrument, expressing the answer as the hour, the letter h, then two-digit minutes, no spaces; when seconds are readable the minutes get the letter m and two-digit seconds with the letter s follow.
10h20
